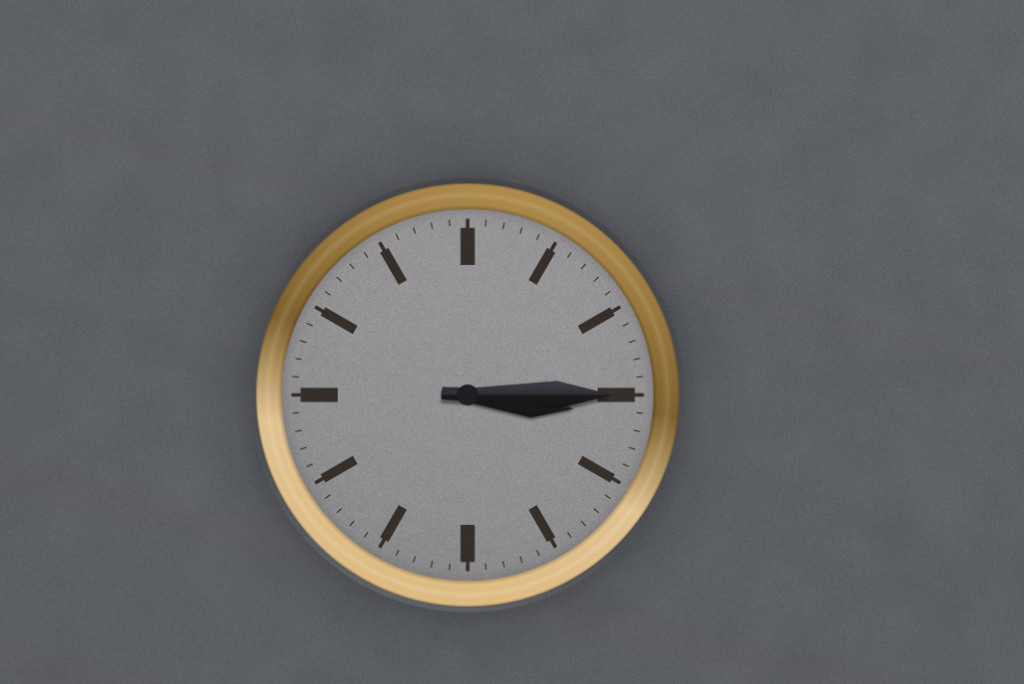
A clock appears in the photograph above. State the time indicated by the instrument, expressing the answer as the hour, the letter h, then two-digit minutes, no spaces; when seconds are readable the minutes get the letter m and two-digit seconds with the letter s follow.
3h15
